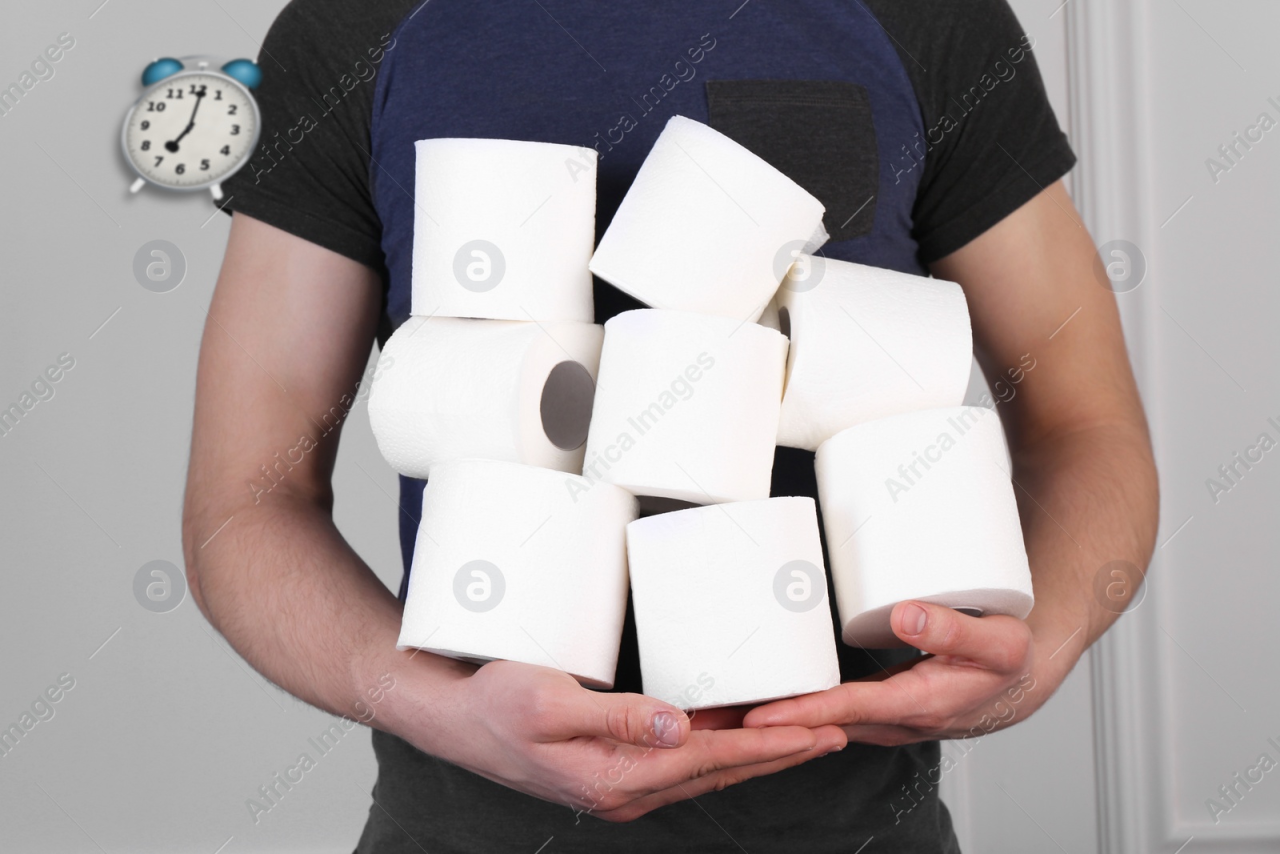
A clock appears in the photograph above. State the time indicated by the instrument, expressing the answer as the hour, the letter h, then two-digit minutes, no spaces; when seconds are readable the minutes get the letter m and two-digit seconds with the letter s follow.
7h01
